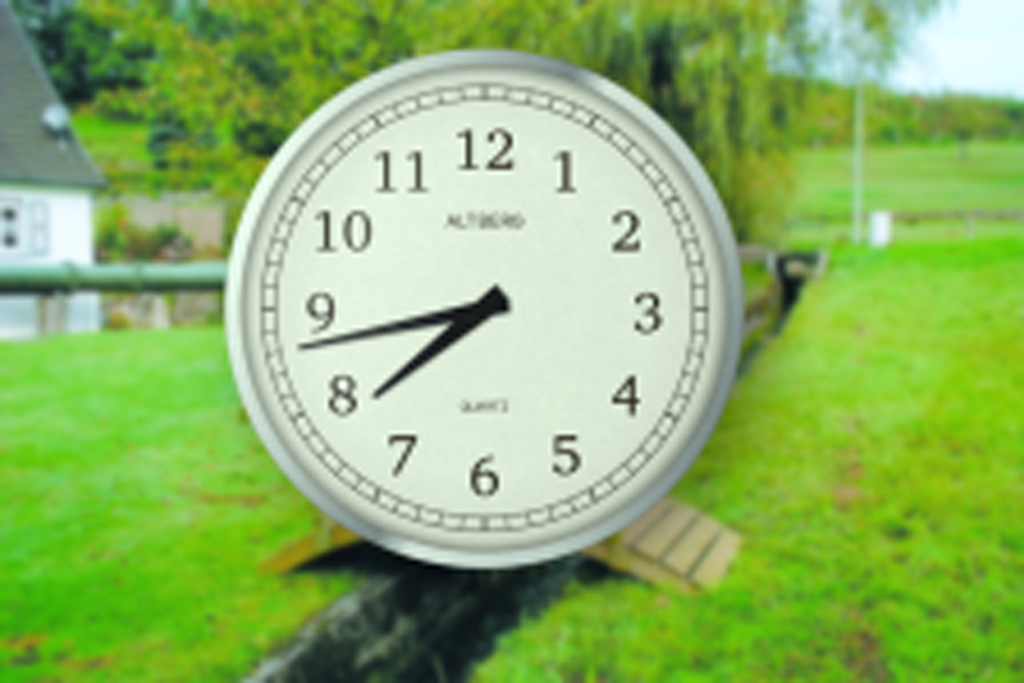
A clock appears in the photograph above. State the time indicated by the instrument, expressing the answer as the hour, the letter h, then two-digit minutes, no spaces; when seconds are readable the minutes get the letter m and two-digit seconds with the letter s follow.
7h43
